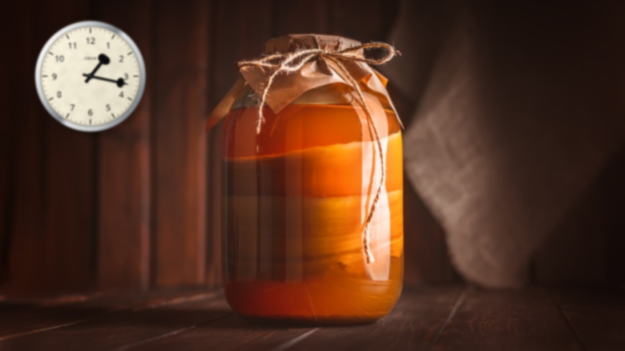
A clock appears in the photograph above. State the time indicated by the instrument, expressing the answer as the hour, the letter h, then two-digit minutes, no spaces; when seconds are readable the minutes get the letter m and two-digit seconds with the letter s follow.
1h17
